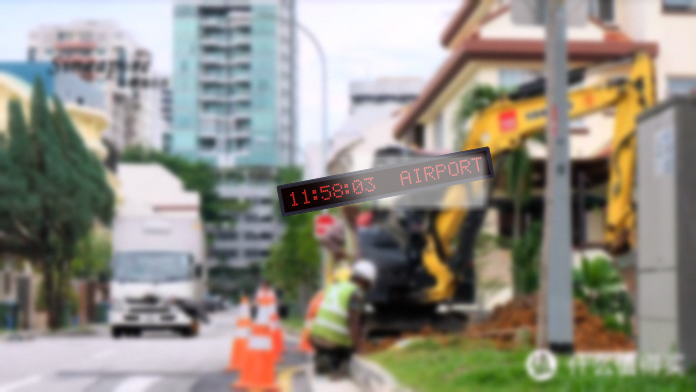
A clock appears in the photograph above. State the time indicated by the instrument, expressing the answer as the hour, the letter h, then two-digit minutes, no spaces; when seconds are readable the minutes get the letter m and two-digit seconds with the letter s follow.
11h58m03s
